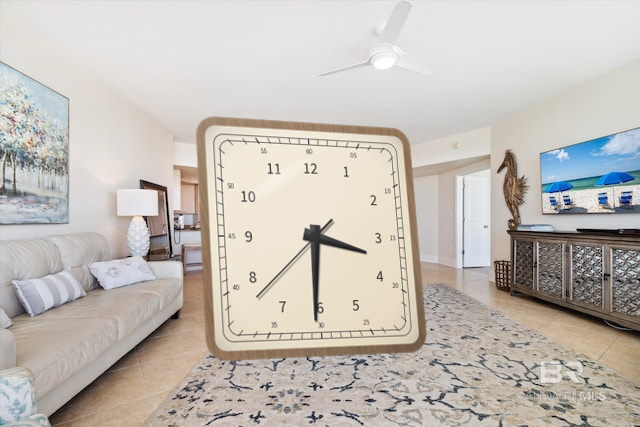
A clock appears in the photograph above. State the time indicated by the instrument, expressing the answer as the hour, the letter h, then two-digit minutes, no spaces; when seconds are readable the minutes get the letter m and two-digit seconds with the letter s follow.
3h30m38s
